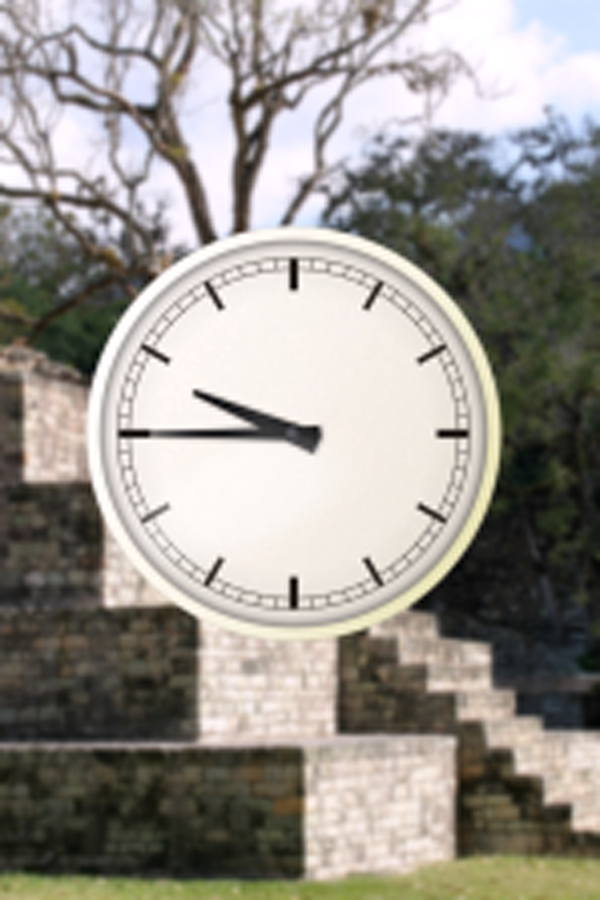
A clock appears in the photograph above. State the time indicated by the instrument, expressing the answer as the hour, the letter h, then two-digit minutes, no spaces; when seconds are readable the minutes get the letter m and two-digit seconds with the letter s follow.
9h45
